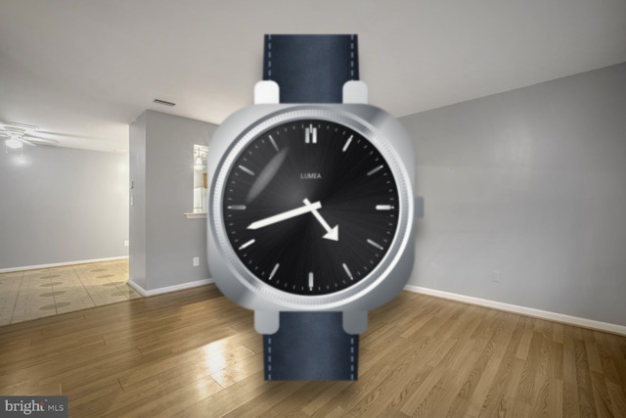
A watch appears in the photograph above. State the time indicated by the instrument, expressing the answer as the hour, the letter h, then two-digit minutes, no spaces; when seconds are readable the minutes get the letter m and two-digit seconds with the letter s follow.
4h42
